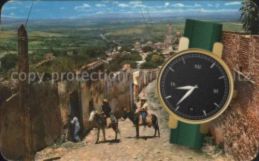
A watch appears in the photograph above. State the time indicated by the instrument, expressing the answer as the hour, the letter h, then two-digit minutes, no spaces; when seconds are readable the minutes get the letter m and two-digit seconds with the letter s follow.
8h36
